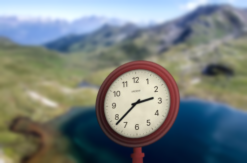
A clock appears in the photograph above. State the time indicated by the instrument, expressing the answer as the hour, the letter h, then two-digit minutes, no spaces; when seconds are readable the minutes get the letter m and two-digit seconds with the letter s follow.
2h38
